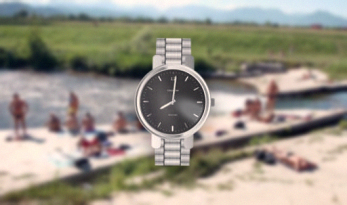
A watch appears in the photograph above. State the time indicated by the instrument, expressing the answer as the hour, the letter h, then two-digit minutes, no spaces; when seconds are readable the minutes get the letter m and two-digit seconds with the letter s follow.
8h01
